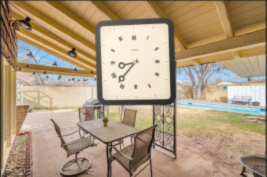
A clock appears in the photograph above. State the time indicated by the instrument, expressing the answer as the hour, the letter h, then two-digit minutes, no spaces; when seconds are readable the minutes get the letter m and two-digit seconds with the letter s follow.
8h37
